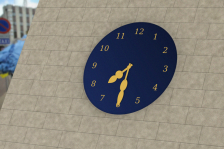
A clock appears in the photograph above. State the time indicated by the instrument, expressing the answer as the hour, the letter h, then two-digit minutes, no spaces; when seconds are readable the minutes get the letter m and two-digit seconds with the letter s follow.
7h30
